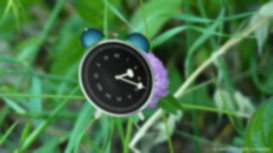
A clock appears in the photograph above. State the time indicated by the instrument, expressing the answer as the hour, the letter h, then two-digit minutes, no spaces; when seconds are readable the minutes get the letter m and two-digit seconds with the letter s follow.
2h18
